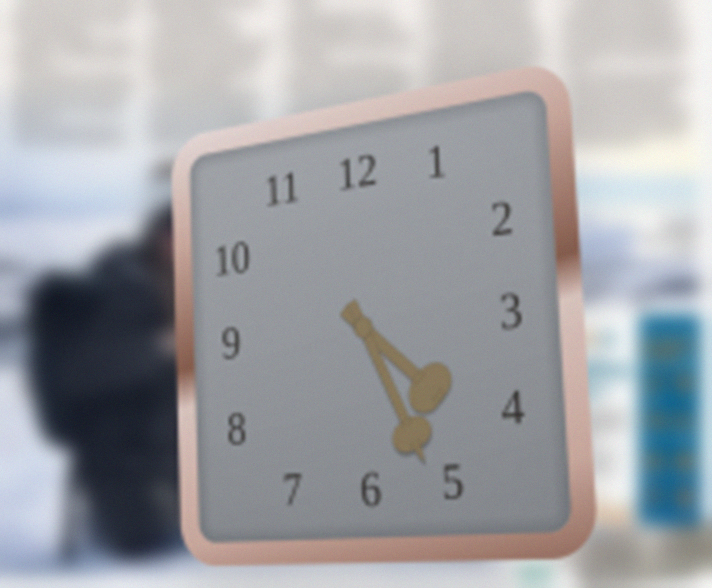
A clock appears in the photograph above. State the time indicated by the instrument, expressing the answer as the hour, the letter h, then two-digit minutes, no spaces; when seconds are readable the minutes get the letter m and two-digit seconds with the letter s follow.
4h26
